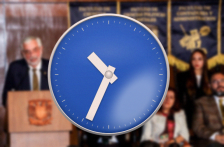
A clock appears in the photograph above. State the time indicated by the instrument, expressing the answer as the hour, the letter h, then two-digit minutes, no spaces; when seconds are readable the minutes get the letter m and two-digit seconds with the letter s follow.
10h34
